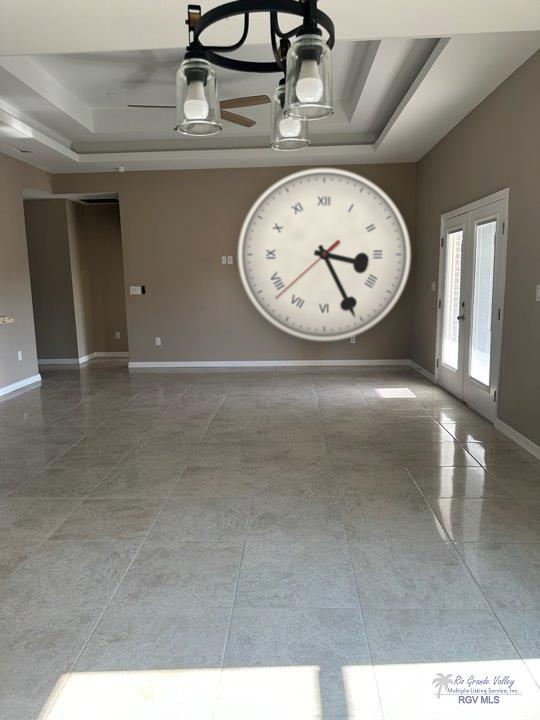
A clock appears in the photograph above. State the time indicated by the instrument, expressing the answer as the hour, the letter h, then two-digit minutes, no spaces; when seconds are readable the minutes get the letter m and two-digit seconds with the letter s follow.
3h25m38s
